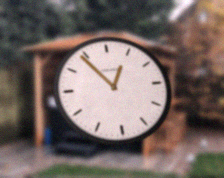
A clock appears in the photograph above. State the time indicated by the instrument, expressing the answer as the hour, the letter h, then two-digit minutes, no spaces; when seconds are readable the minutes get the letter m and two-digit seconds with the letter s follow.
12h54
